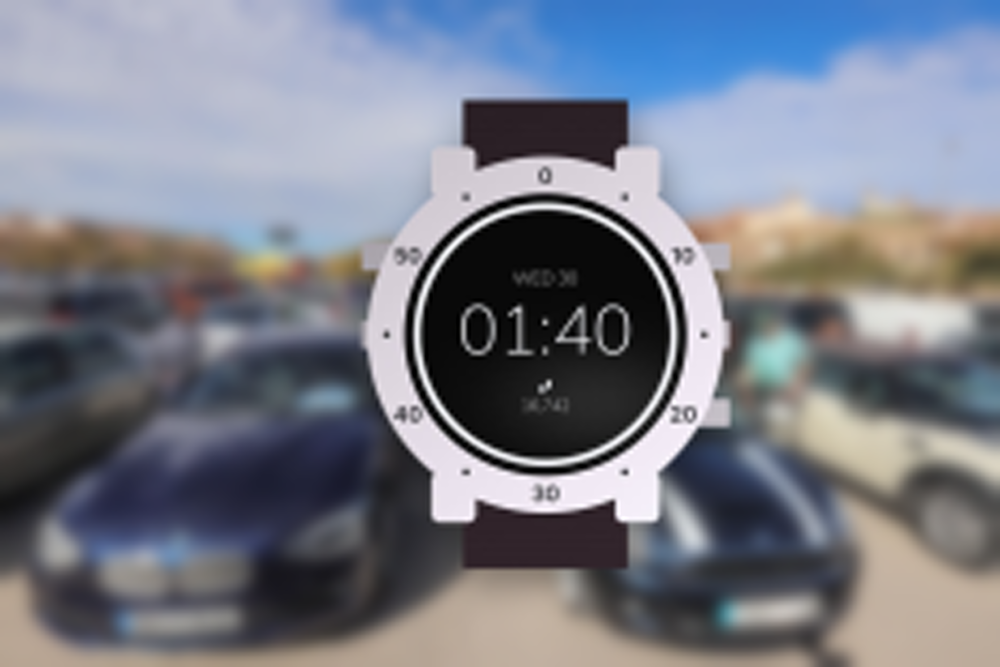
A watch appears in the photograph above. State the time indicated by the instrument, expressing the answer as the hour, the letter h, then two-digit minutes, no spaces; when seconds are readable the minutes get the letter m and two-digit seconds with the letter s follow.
1h40
